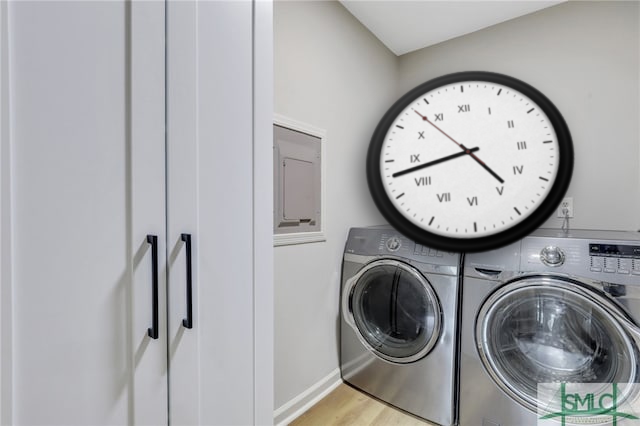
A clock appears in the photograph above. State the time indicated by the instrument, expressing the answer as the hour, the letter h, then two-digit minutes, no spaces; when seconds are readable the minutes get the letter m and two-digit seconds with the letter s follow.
4h42m53s
